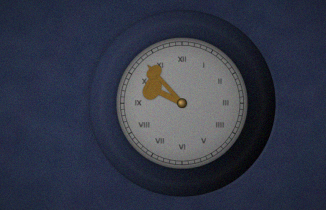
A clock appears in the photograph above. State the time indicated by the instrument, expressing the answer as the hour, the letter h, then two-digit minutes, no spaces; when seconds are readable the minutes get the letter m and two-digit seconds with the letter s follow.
9h53
